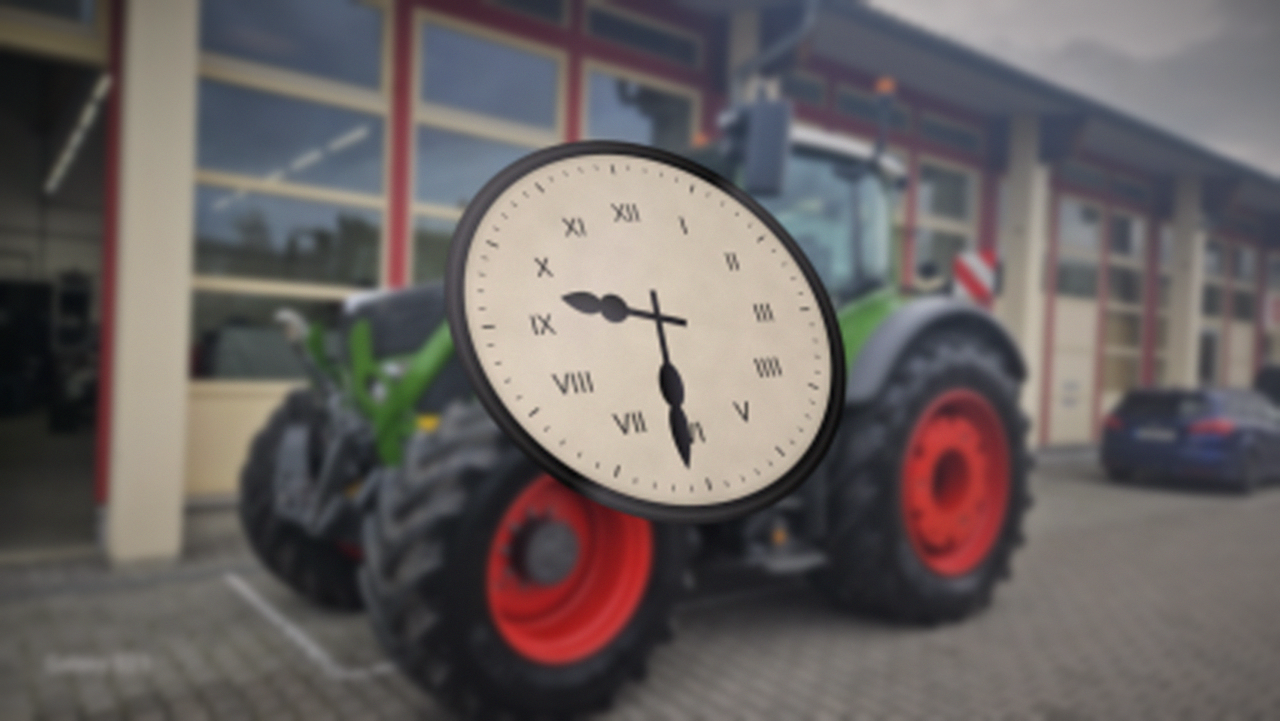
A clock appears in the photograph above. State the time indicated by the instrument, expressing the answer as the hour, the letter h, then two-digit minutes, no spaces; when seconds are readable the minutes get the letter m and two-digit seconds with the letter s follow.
9h31
